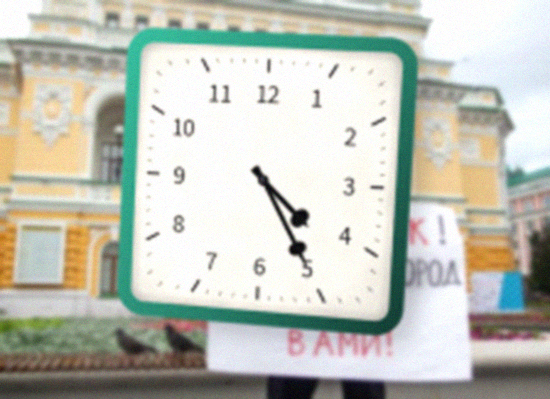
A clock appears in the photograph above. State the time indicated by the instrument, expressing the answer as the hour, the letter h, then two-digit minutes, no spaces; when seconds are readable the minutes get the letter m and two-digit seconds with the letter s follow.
4h25
